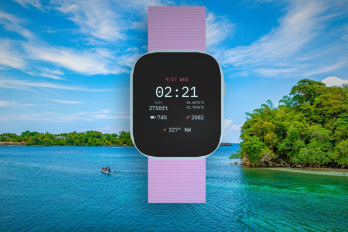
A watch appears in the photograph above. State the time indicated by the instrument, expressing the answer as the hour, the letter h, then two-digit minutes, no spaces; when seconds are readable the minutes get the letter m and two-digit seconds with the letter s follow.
2h21
